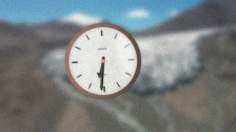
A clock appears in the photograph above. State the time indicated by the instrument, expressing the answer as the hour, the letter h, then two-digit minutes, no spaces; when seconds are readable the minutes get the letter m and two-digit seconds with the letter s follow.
6h31
